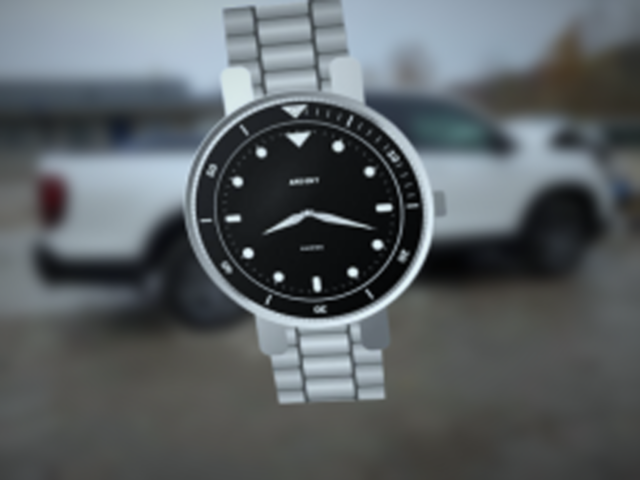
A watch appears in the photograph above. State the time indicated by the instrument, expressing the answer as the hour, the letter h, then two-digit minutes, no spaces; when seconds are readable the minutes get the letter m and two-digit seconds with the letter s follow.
8h18
